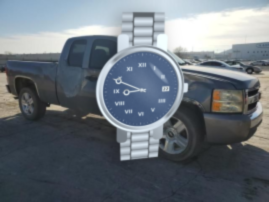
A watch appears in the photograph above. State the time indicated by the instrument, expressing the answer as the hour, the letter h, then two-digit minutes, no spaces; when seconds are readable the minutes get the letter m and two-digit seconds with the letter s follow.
8h49
